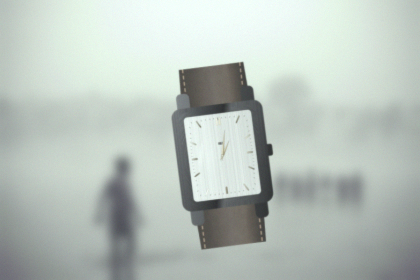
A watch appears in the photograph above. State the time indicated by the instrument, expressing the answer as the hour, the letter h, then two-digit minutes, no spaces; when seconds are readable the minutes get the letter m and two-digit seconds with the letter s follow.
1h02
